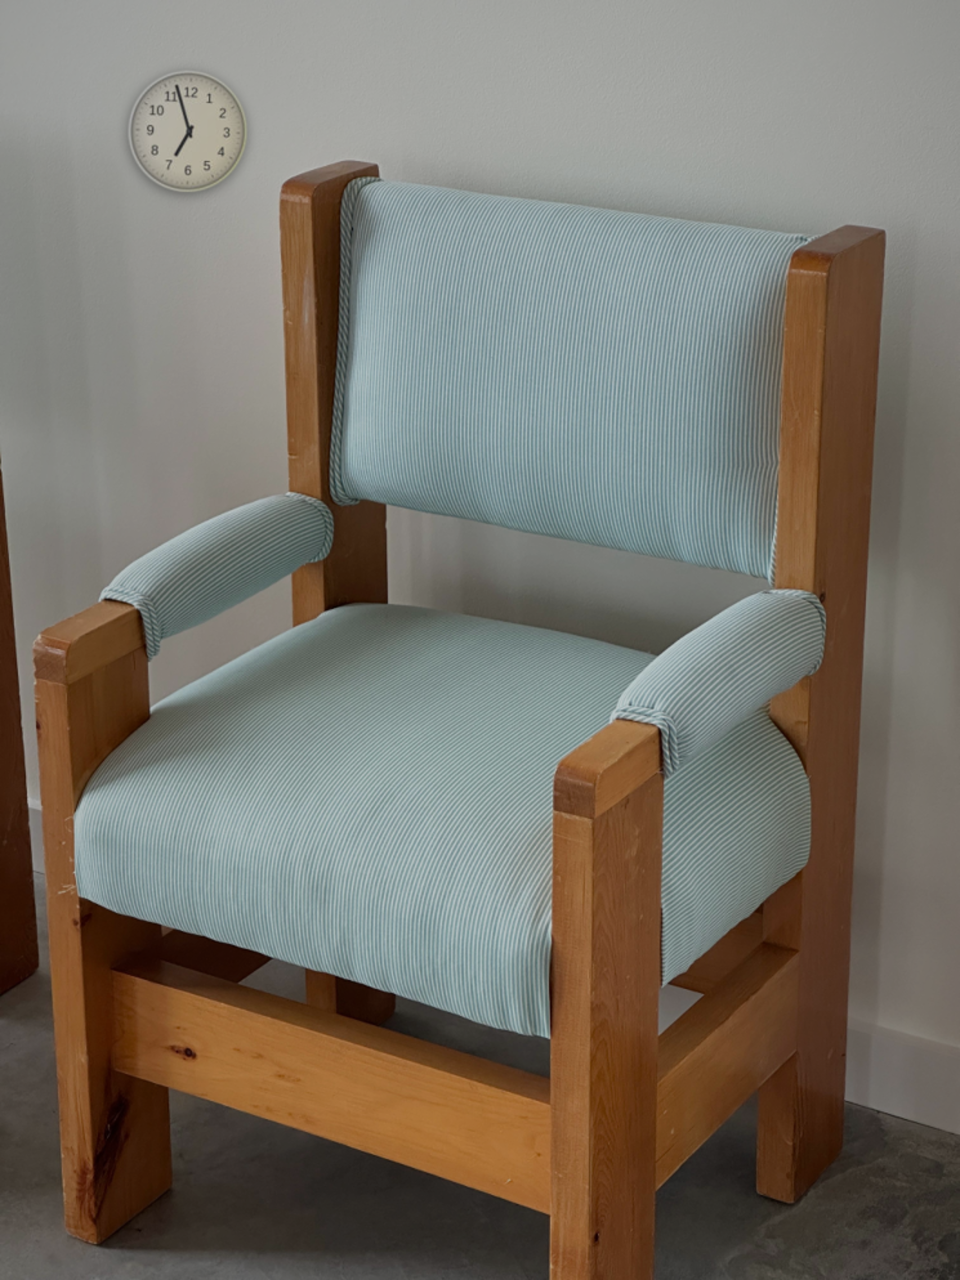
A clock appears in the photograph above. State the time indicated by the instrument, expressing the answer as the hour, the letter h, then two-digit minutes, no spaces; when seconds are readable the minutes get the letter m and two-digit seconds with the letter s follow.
6h57
